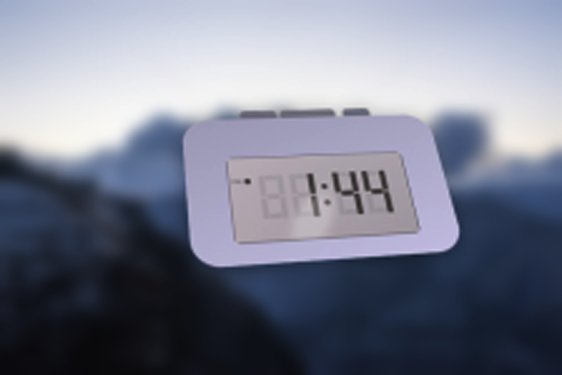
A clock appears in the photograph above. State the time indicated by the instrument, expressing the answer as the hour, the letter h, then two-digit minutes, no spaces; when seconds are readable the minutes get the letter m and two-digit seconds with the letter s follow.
1h44
